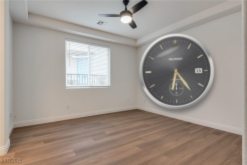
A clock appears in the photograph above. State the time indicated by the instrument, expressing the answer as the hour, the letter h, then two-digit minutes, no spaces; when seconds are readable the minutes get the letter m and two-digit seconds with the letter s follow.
6h24
